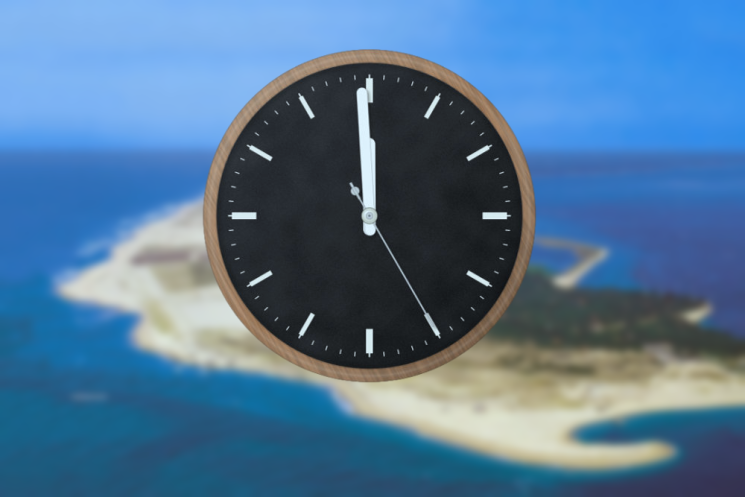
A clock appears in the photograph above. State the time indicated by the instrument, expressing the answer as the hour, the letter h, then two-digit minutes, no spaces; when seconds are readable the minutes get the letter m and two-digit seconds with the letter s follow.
11h59m25s
